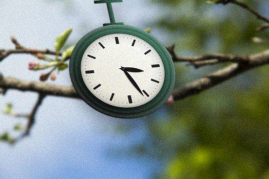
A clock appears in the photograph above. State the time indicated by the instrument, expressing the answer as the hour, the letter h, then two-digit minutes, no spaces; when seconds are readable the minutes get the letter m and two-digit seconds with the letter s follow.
3h26
